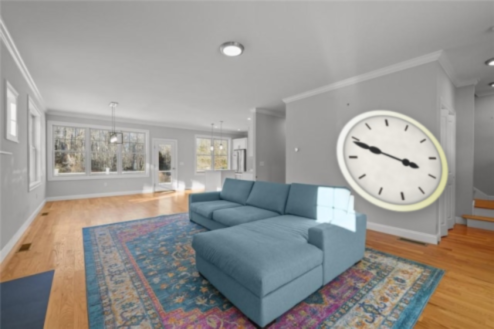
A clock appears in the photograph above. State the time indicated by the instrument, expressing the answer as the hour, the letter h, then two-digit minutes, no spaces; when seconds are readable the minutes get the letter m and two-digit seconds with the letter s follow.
3h49
